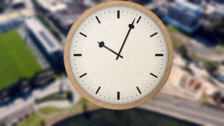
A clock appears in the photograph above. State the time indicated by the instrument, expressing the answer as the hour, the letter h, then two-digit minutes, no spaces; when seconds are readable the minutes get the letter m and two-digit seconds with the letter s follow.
10h04
